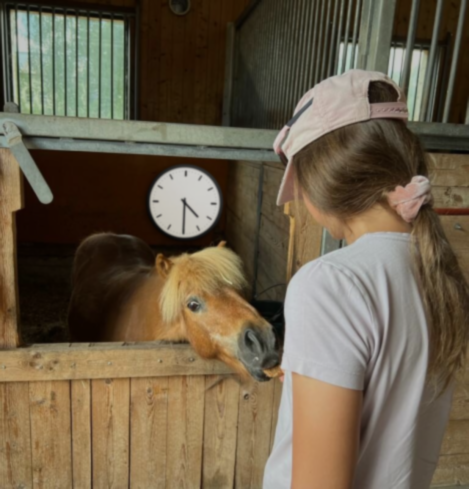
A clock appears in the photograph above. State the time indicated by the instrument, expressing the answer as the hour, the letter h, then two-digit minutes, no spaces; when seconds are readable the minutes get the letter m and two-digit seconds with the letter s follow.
4h30
